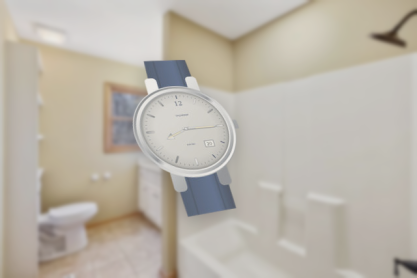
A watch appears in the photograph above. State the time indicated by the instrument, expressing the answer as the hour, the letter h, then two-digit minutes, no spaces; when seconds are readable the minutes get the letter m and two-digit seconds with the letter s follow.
8h15
